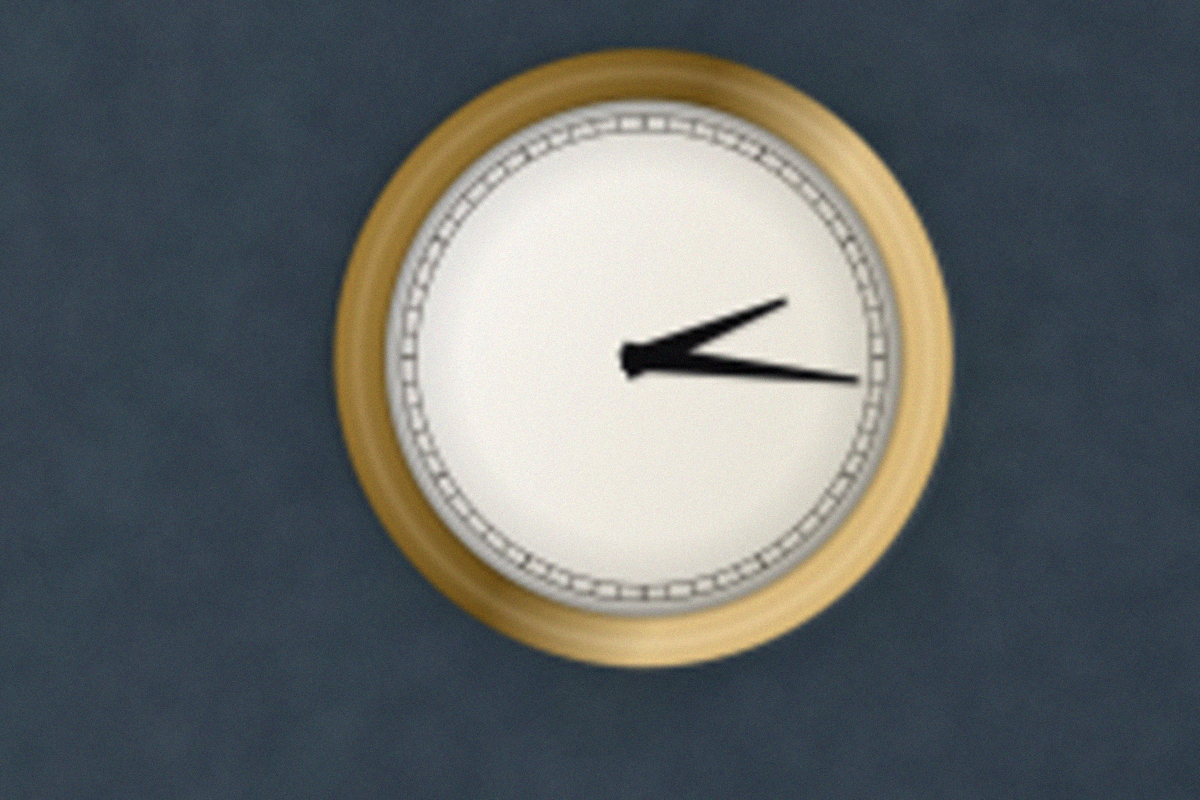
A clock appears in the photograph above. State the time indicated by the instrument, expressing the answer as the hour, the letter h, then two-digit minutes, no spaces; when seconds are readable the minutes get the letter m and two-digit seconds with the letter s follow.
2h16
